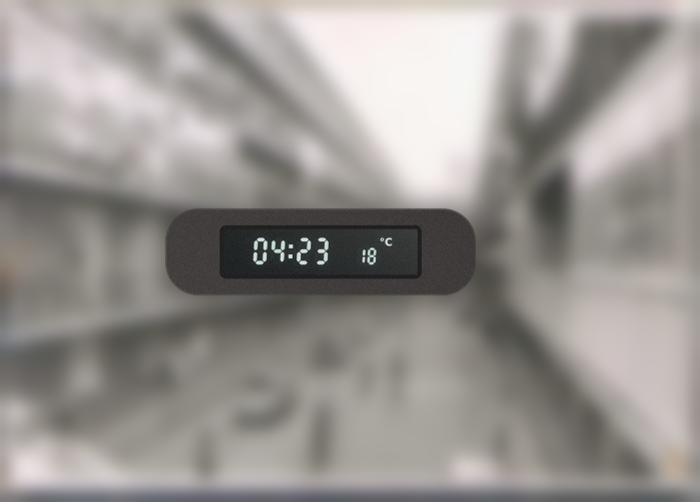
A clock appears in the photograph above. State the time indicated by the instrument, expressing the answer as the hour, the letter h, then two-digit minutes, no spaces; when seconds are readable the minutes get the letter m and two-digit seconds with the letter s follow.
4h23
